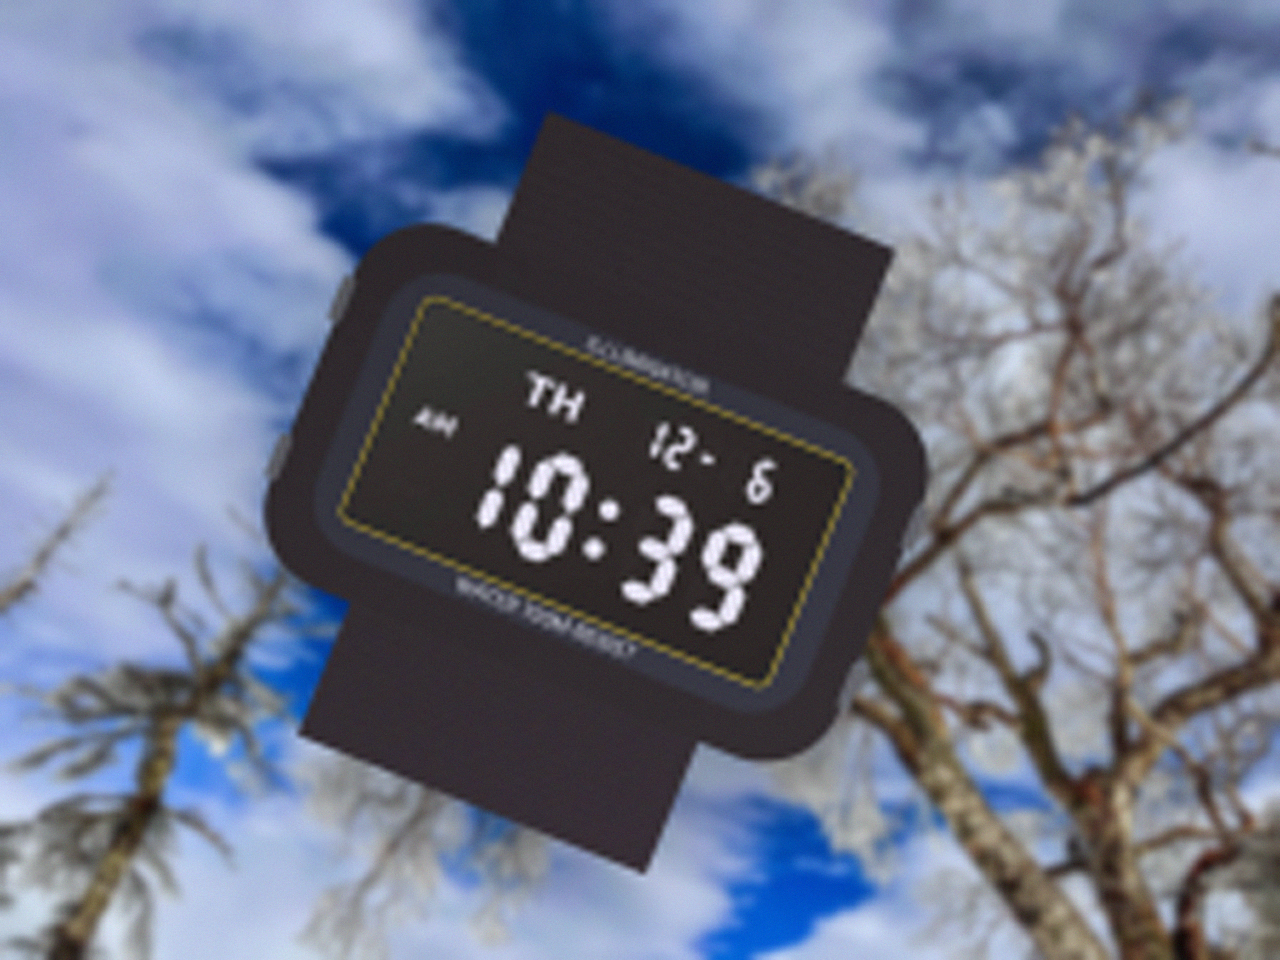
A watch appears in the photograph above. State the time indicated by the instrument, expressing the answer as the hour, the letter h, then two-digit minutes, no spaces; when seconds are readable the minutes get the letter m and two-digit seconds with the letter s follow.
10h39
